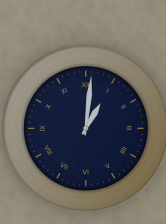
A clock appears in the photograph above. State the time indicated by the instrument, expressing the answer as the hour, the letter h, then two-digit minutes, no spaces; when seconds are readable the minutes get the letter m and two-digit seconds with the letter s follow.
1h01
